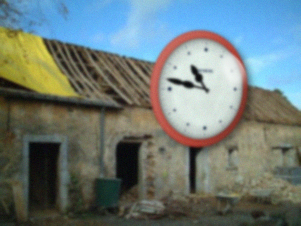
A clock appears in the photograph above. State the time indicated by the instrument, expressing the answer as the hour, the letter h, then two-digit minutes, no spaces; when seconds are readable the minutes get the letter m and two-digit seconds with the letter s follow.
10h47
